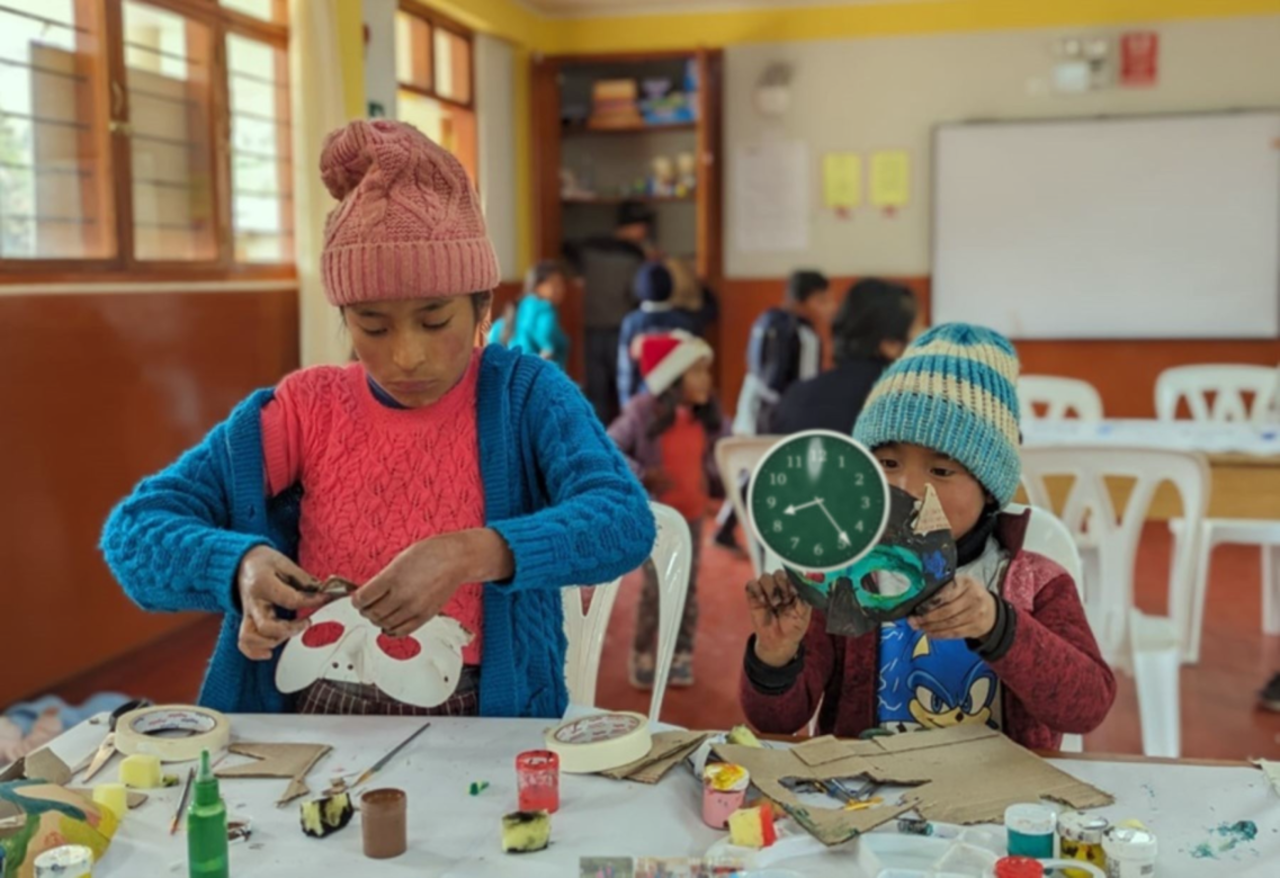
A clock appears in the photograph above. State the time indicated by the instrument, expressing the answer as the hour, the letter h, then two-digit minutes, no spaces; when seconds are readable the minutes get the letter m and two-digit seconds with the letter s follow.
8h24
